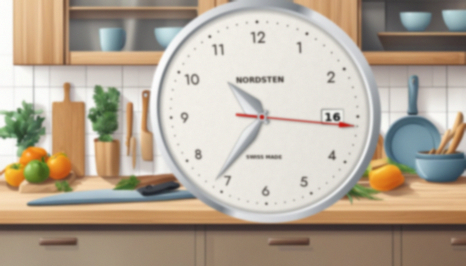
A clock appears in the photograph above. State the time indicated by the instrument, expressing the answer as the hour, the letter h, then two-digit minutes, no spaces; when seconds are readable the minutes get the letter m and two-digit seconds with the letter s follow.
10h36m16s
